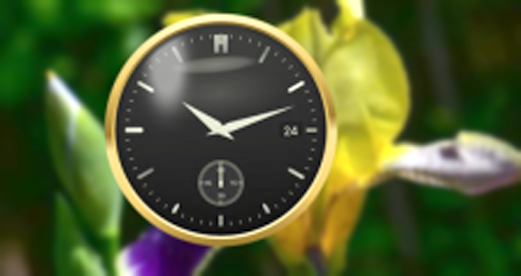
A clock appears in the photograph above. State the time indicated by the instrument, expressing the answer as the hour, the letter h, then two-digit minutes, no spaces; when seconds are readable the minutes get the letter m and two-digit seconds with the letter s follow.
10h12
